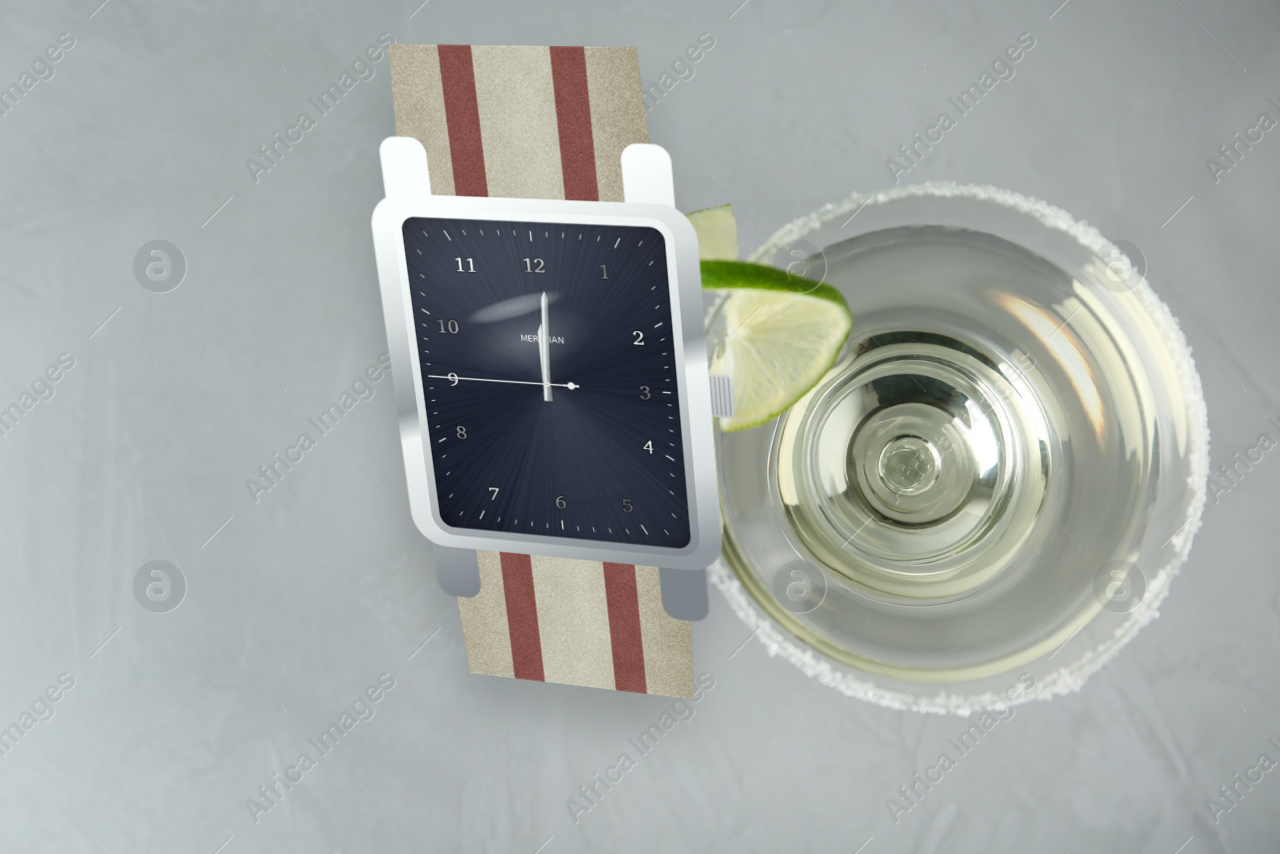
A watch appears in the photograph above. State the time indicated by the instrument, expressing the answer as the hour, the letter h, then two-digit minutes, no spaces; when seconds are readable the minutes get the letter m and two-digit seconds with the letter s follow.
12h00m45s
